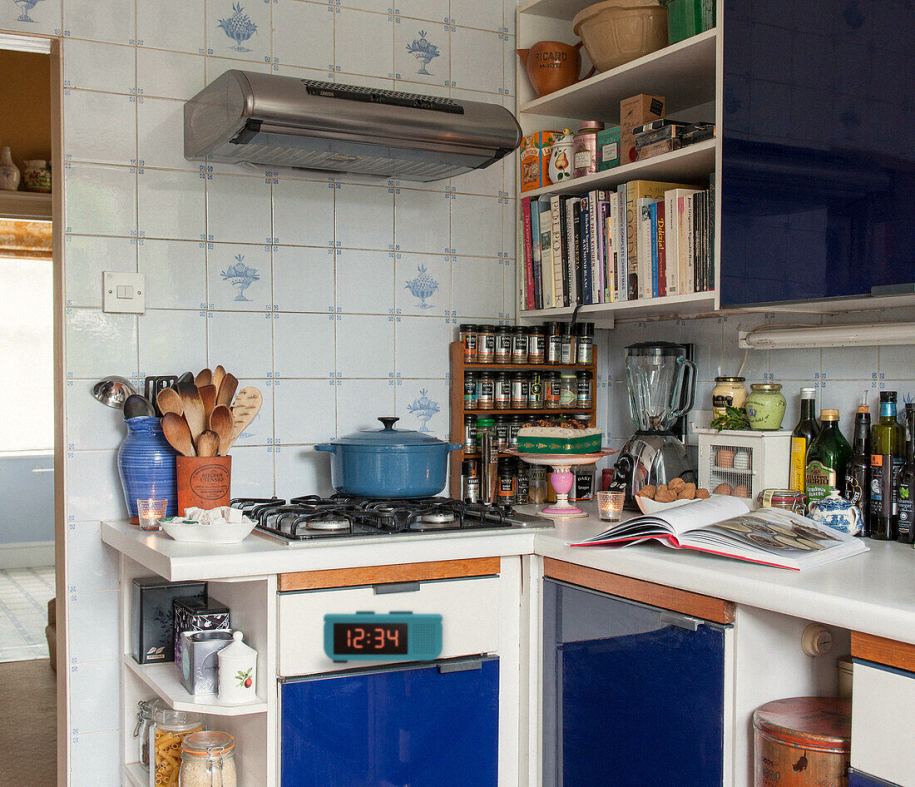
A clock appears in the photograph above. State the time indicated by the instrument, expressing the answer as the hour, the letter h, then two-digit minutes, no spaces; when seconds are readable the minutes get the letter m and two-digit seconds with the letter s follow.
12h34
